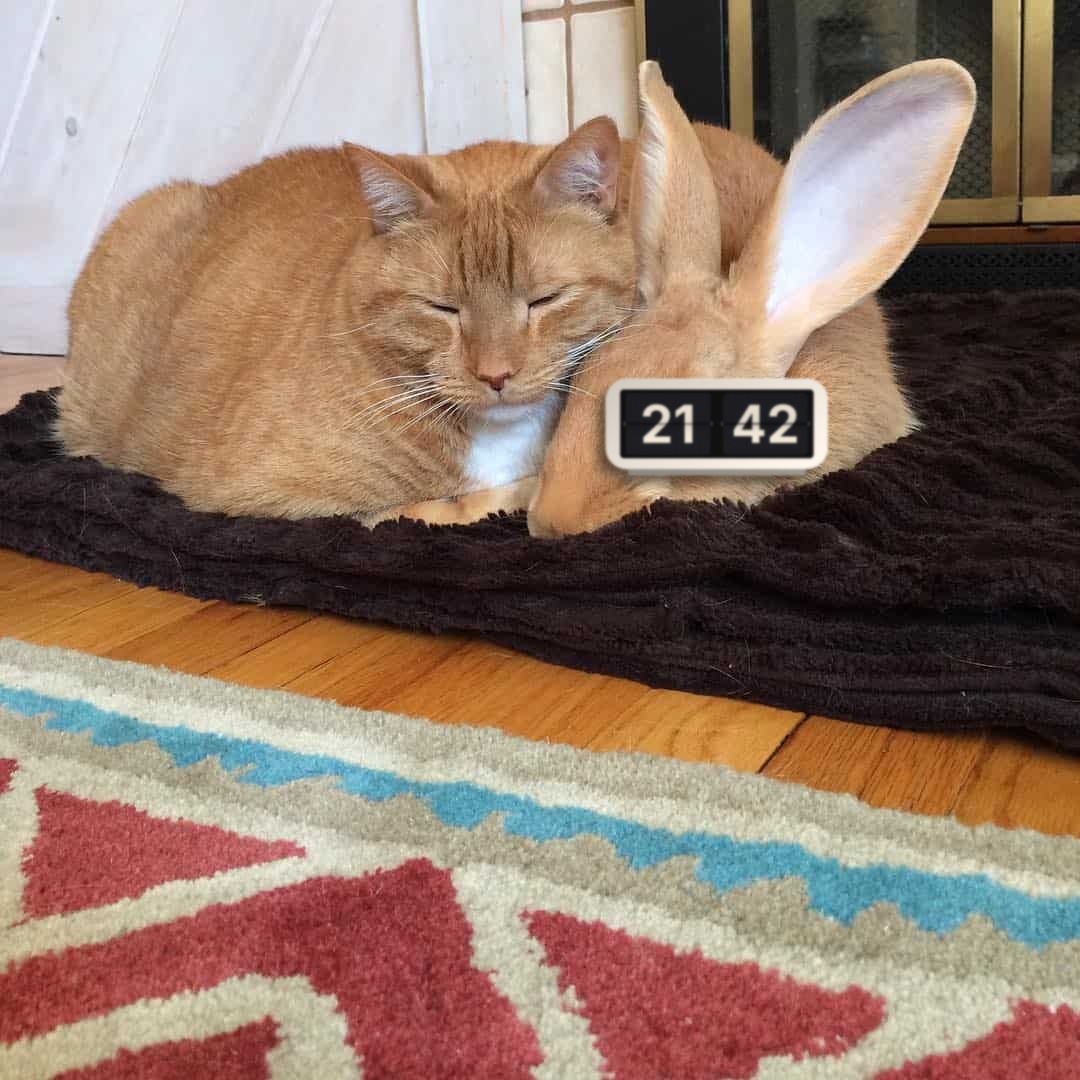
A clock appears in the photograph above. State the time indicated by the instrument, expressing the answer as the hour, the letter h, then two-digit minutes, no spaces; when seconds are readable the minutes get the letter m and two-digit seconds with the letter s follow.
21h42
